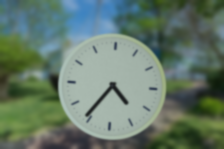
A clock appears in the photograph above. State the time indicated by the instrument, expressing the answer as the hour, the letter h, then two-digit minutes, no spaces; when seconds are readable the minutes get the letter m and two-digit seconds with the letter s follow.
4h36
